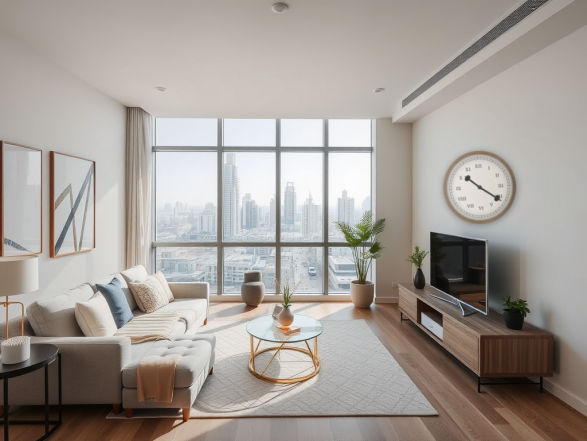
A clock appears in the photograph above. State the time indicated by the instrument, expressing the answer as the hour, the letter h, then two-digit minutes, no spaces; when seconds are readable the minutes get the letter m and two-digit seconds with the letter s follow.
10h21
